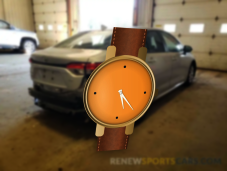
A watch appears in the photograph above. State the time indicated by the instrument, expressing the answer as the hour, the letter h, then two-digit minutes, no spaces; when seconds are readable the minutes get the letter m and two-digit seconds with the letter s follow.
5h23
